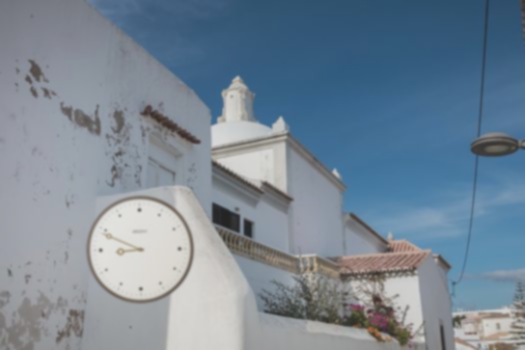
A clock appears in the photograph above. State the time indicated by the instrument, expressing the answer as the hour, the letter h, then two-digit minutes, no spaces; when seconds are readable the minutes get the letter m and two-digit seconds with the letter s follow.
8h49
